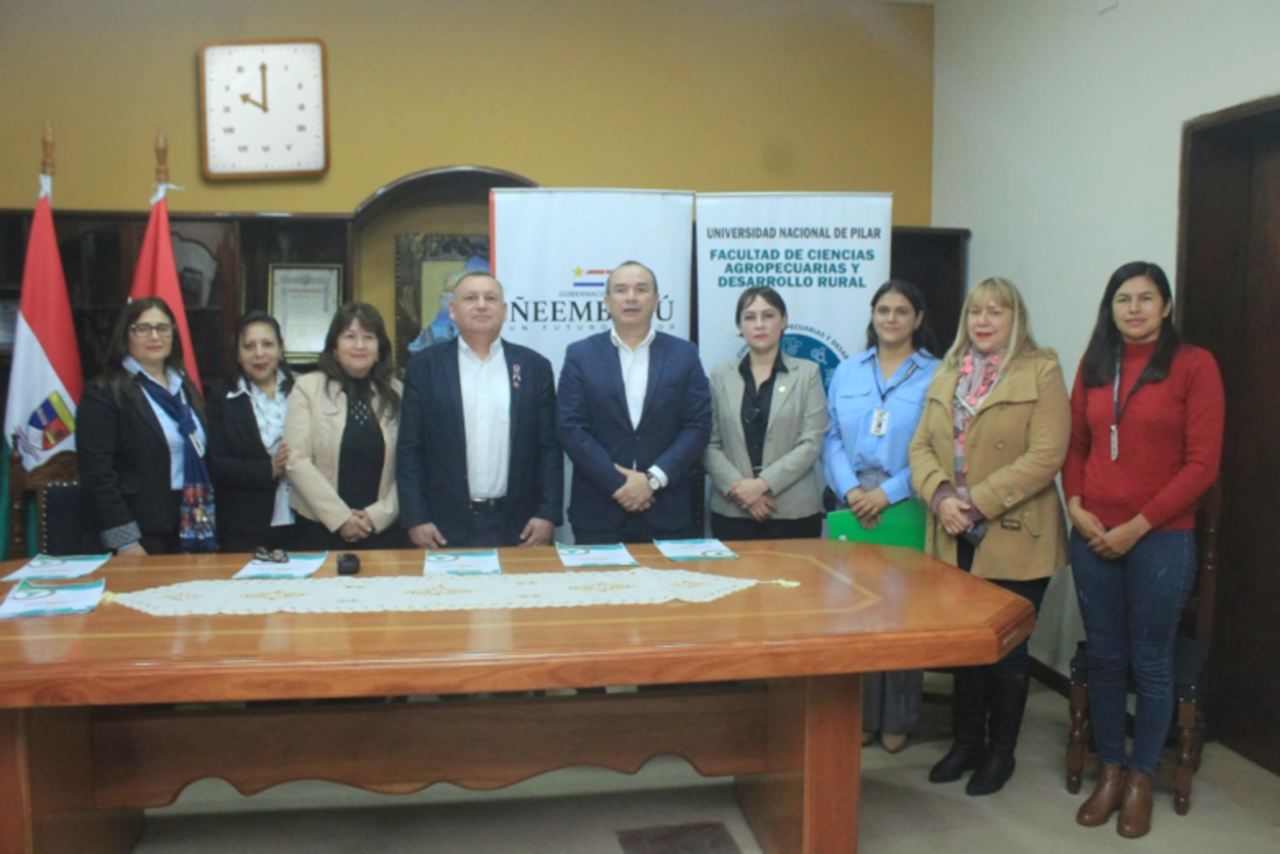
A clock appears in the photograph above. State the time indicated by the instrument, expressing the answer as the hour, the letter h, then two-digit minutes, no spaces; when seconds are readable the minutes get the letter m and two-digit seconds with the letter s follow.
10h00
